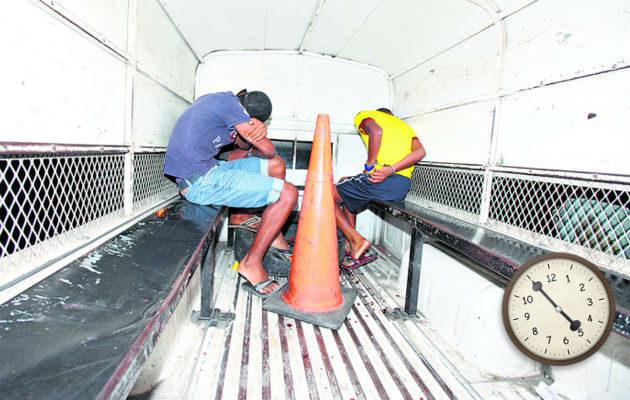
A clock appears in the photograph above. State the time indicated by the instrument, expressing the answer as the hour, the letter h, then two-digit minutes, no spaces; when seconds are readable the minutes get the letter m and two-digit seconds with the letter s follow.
4h55
